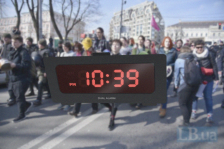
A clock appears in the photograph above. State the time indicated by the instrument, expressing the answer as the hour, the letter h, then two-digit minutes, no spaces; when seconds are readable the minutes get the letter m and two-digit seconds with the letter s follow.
10h39
